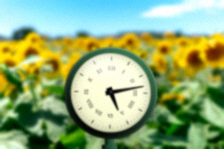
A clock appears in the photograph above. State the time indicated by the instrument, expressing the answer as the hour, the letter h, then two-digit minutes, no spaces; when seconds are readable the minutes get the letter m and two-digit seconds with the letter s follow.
5h13
